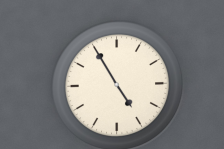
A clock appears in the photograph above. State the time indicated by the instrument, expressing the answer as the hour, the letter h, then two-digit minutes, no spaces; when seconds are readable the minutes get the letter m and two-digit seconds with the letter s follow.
4h55
